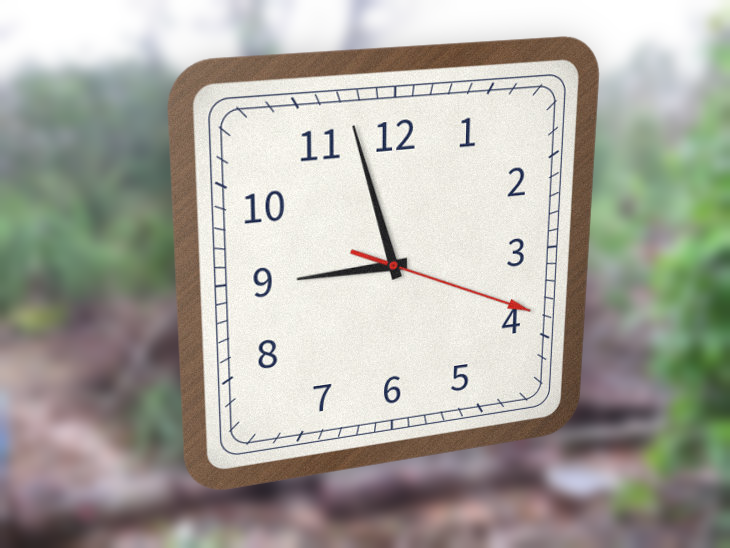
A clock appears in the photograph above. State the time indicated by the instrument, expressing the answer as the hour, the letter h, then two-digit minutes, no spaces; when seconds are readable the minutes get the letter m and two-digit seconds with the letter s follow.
8h57m19s
